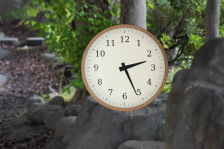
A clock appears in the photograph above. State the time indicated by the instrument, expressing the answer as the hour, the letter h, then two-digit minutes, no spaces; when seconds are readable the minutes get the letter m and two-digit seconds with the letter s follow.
2h26
